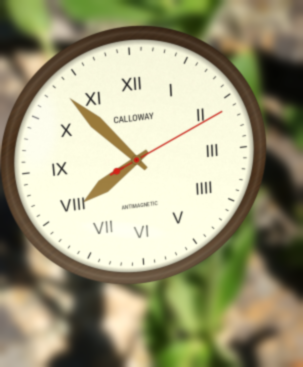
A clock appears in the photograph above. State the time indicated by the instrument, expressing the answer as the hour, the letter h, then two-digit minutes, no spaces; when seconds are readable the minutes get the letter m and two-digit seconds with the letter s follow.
7h53m11s
